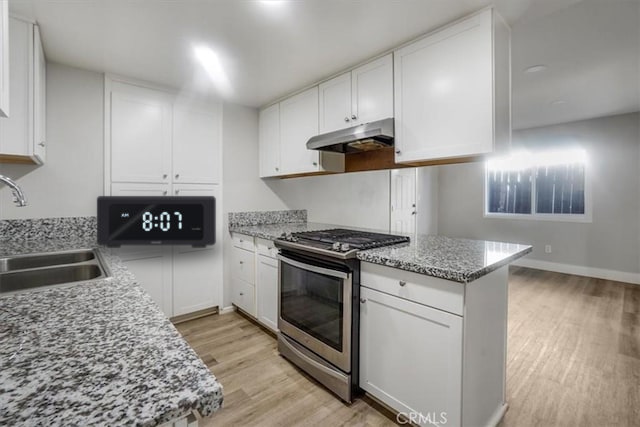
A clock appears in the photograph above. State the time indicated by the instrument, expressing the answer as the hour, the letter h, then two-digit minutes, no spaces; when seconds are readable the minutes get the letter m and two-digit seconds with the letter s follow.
8h07
